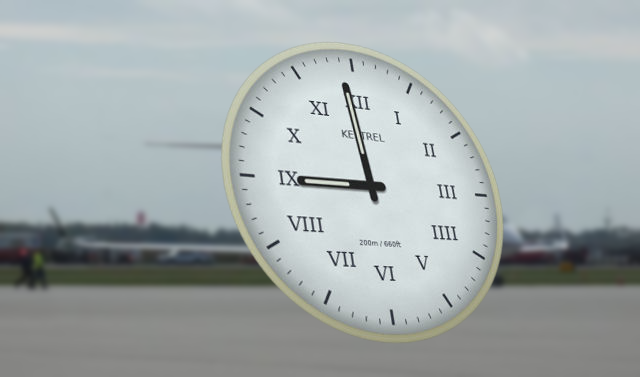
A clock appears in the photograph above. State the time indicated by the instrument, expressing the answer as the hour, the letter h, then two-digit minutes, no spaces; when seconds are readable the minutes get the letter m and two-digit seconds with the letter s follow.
8h59
